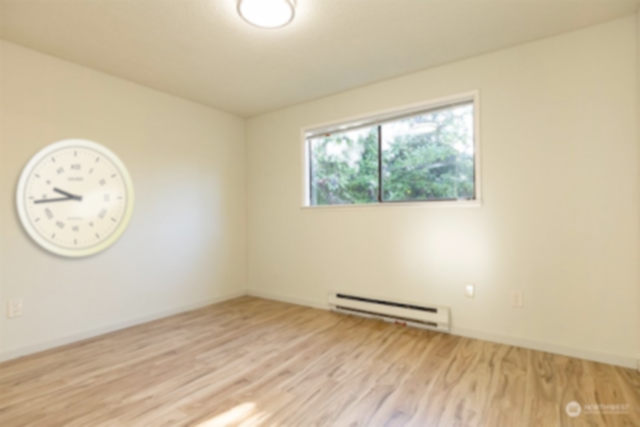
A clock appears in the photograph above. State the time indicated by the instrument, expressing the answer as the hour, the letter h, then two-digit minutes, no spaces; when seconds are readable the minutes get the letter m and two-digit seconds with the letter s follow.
9h44
